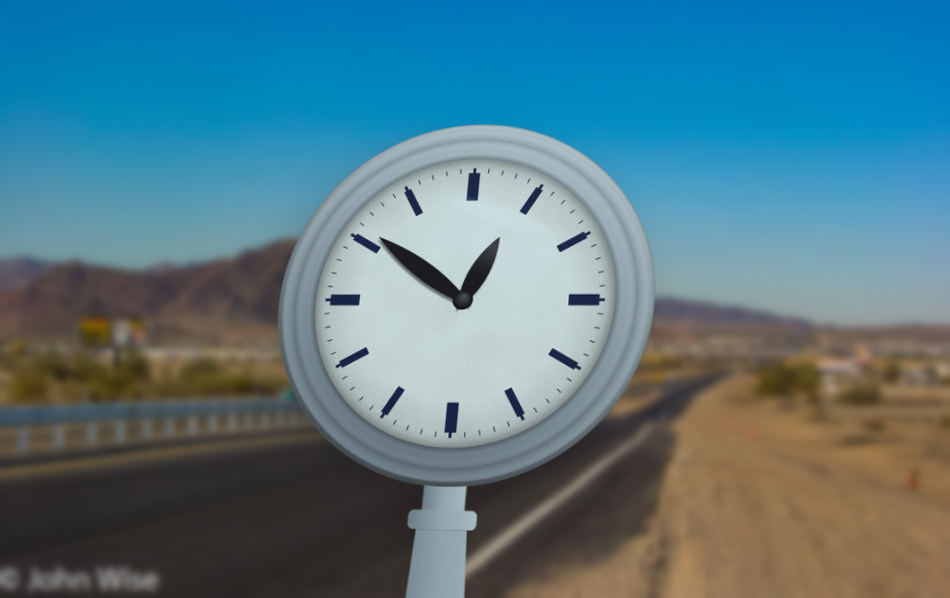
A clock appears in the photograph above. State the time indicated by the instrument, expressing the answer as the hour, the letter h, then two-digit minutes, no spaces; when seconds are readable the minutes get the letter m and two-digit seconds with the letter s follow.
12h51
